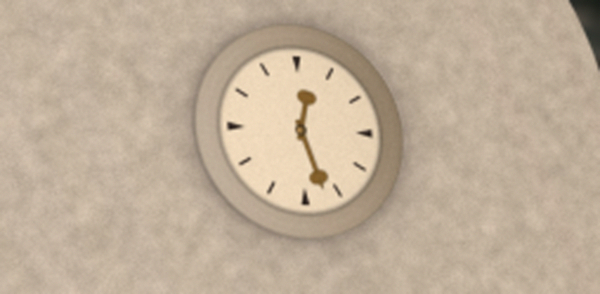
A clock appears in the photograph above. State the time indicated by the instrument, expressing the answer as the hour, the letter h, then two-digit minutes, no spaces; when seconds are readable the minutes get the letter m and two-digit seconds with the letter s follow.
12h27
